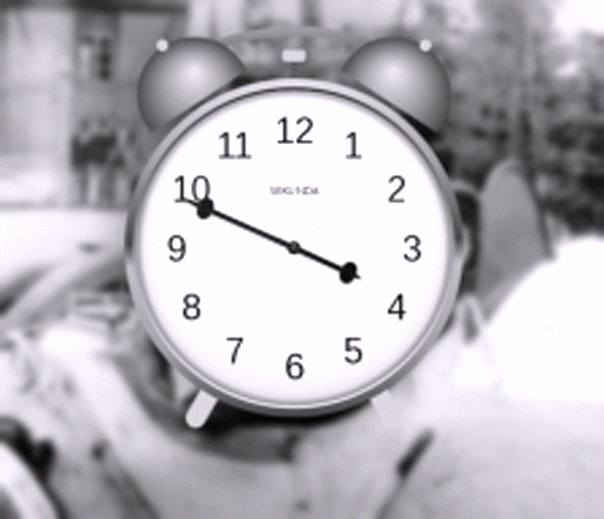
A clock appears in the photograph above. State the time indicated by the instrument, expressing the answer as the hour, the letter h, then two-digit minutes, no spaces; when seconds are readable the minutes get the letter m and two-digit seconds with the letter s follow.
3h49
